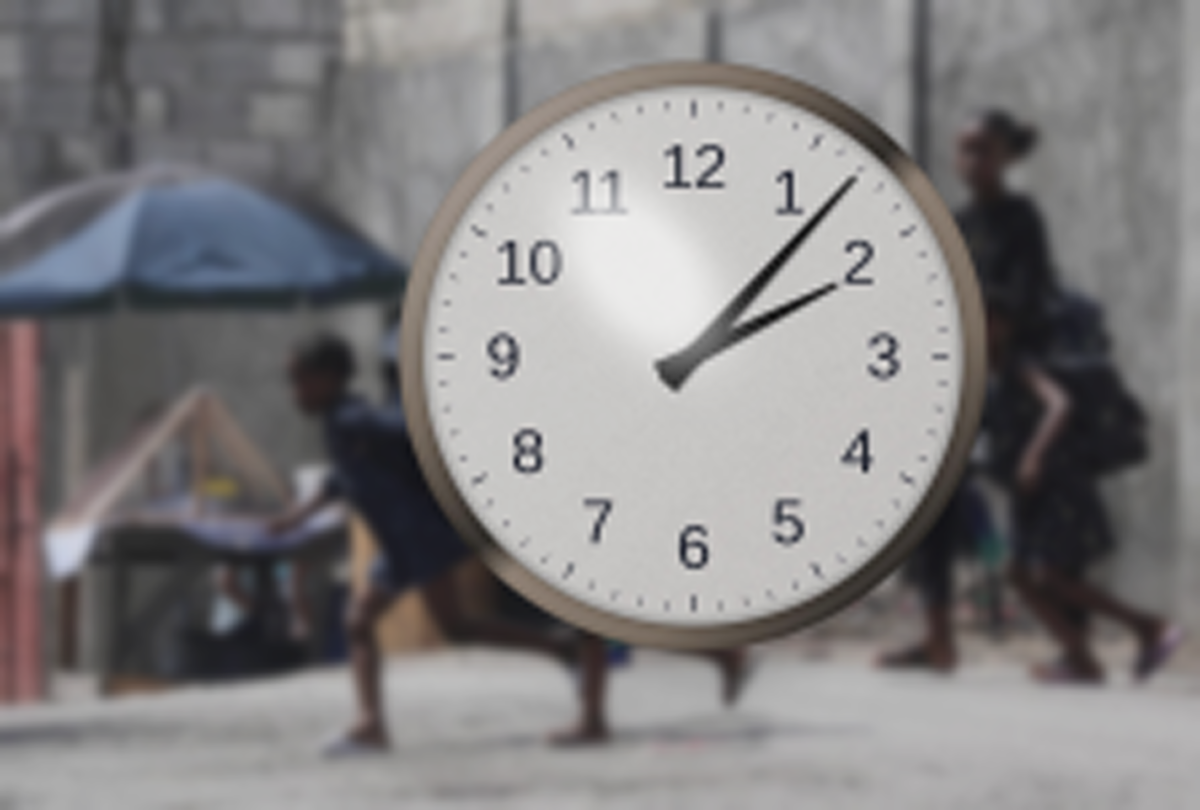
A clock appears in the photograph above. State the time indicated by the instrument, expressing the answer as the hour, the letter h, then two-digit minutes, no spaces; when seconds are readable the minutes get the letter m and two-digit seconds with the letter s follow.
2h07
